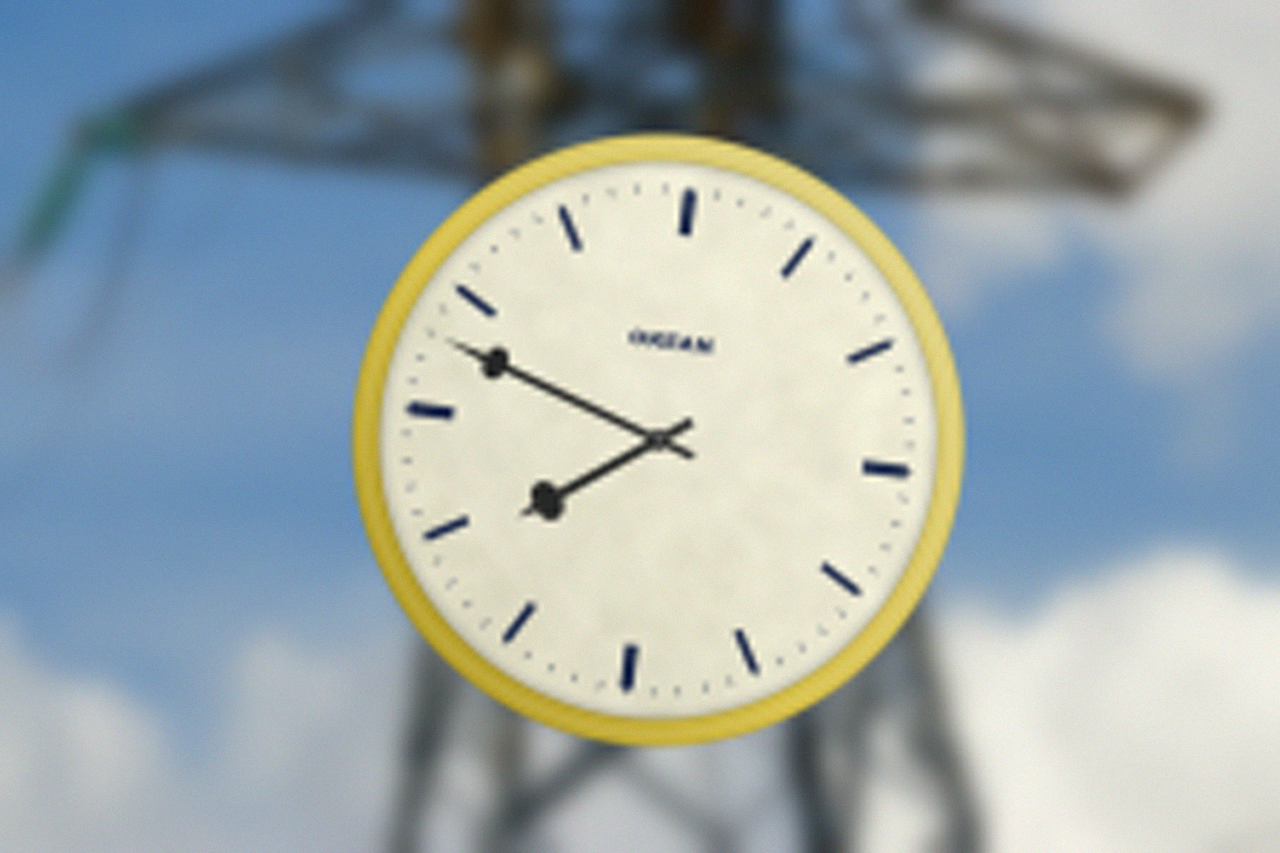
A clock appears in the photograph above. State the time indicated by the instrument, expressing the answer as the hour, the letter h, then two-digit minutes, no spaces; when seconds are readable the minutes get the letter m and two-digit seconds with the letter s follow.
7h48
